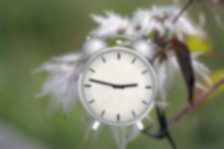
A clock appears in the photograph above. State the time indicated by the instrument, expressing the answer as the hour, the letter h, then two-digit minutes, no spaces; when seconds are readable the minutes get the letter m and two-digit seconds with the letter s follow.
2h47
